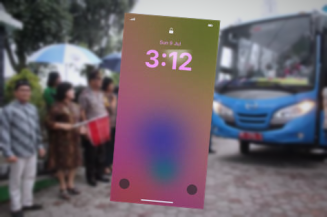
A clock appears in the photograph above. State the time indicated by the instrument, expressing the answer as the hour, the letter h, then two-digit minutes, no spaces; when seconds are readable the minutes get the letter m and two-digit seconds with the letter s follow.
3h12
